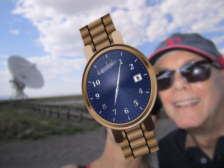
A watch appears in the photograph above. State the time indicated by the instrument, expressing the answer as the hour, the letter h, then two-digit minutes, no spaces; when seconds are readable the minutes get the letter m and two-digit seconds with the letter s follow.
7h05
